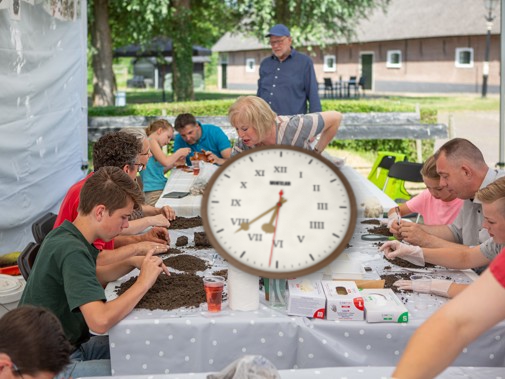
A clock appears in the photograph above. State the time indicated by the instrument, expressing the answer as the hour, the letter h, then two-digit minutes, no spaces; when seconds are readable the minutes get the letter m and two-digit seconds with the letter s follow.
6h38m31s
